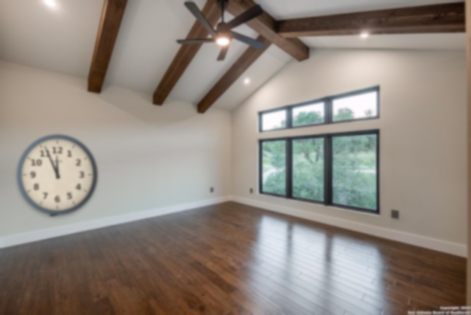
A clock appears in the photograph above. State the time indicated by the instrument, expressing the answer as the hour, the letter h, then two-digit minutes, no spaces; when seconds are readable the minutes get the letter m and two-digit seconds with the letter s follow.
11h56
